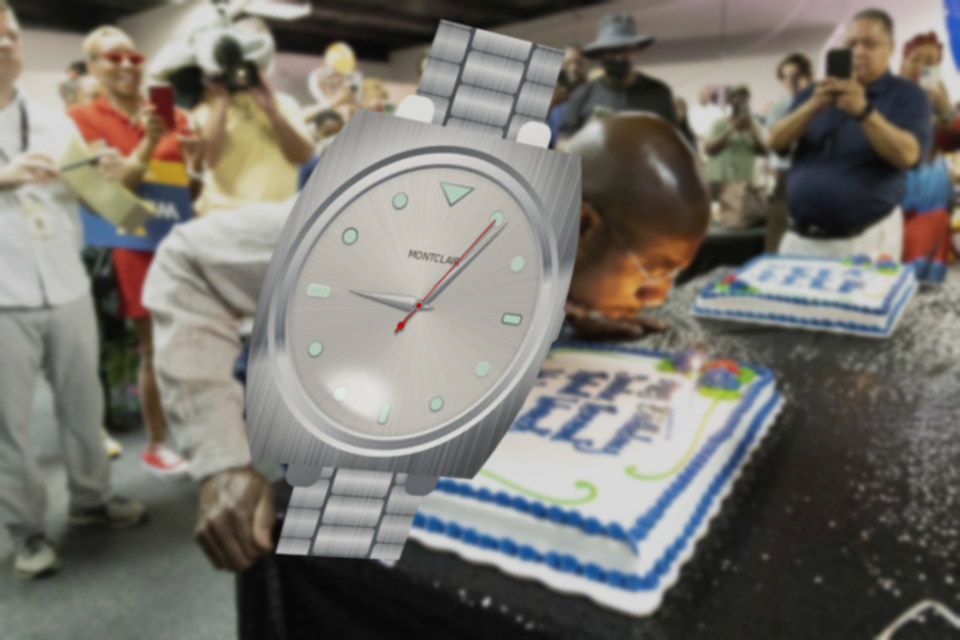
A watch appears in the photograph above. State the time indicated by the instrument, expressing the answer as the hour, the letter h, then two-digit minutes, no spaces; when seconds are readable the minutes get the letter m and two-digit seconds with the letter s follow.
9h06m05s
